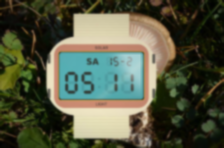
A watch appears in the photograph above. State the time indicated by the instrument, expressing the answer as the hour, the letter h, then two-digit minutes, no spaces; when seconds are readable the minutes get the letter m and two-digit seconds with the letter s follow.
5h11
